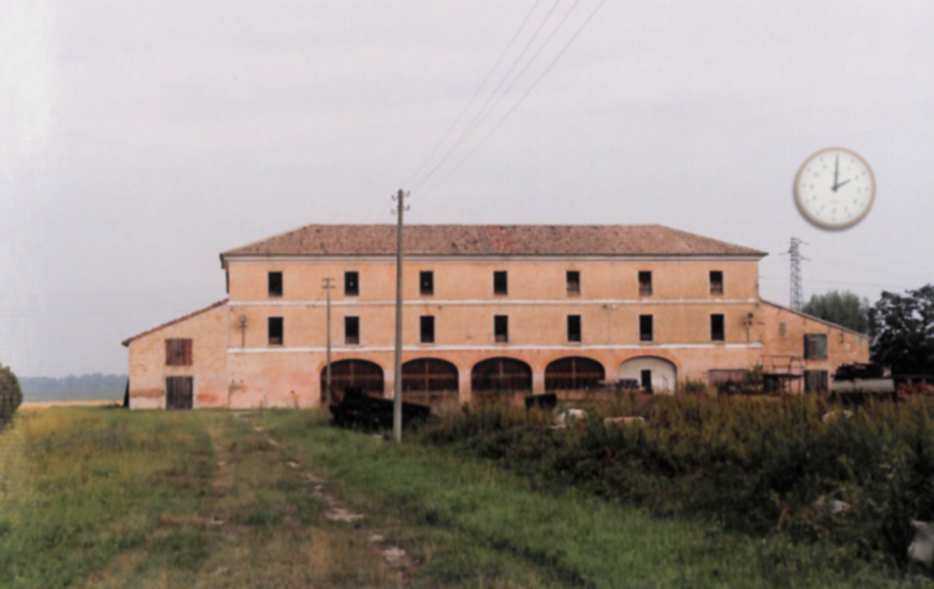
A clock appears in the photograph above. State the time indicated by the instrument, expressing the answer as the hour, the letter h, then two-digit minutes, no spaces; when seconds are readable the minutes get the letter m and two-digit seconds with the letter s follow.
2h00
